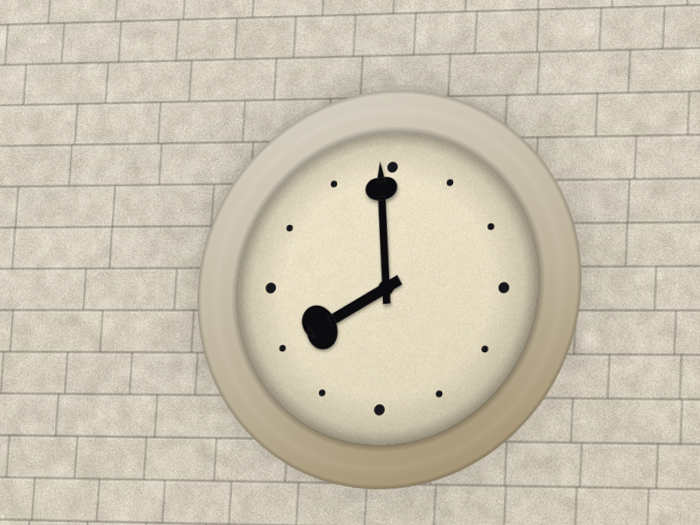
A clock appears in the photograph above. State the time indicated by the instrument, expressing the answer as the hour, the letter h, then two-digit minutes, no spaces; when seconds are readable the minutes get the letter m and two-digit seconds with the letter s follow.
7h59
